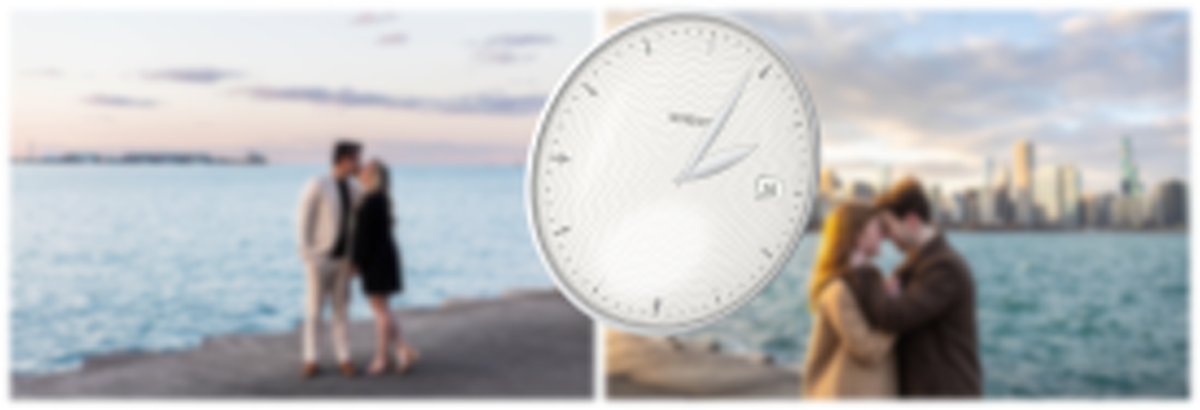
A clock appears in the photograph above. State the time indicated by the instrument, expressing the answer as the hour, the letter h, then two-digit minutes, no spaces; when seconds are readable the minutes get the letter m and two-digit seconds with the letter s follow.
2h04
